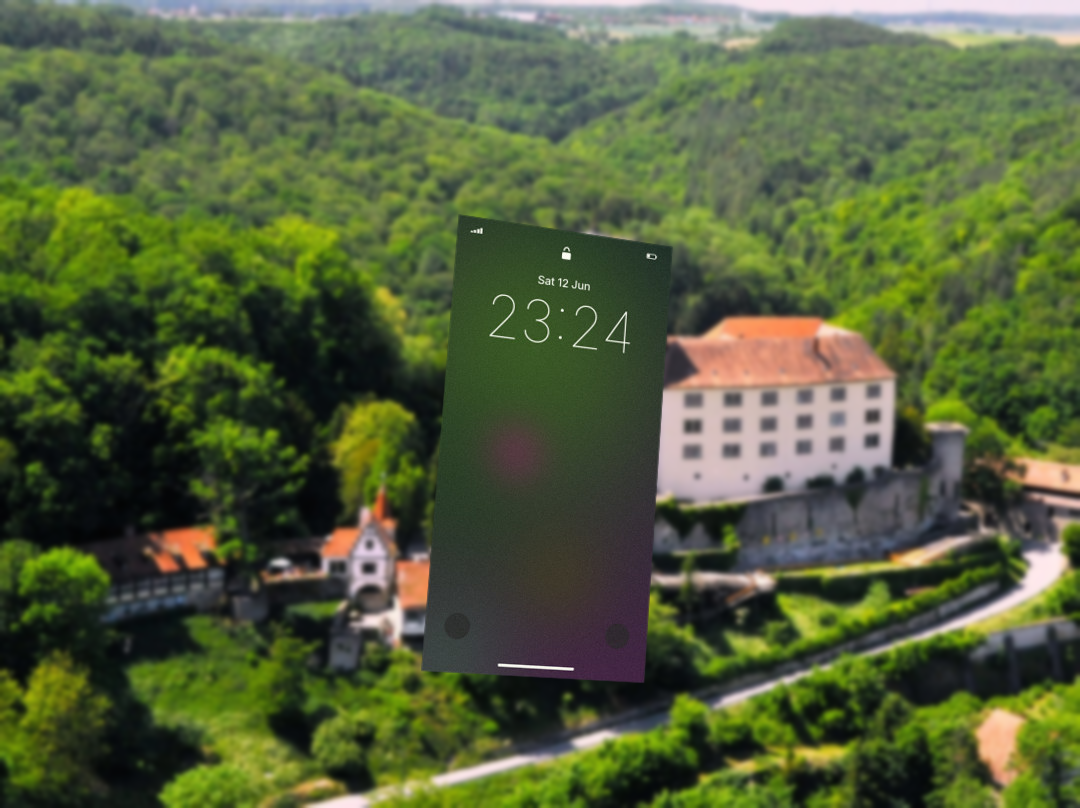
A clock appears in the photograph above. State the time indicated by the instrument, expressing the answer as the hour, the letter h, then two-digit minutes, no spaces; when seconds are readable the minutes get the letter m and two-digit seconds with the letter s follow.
23h24
